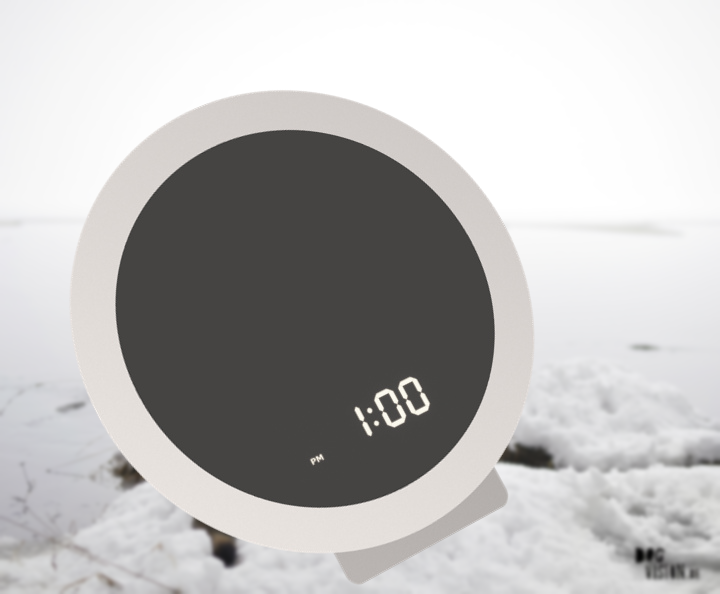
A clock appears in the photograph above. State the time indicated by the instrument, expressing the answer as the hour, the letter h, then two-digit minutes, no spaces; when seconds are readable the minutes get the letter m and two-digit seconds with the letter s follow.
1h00
